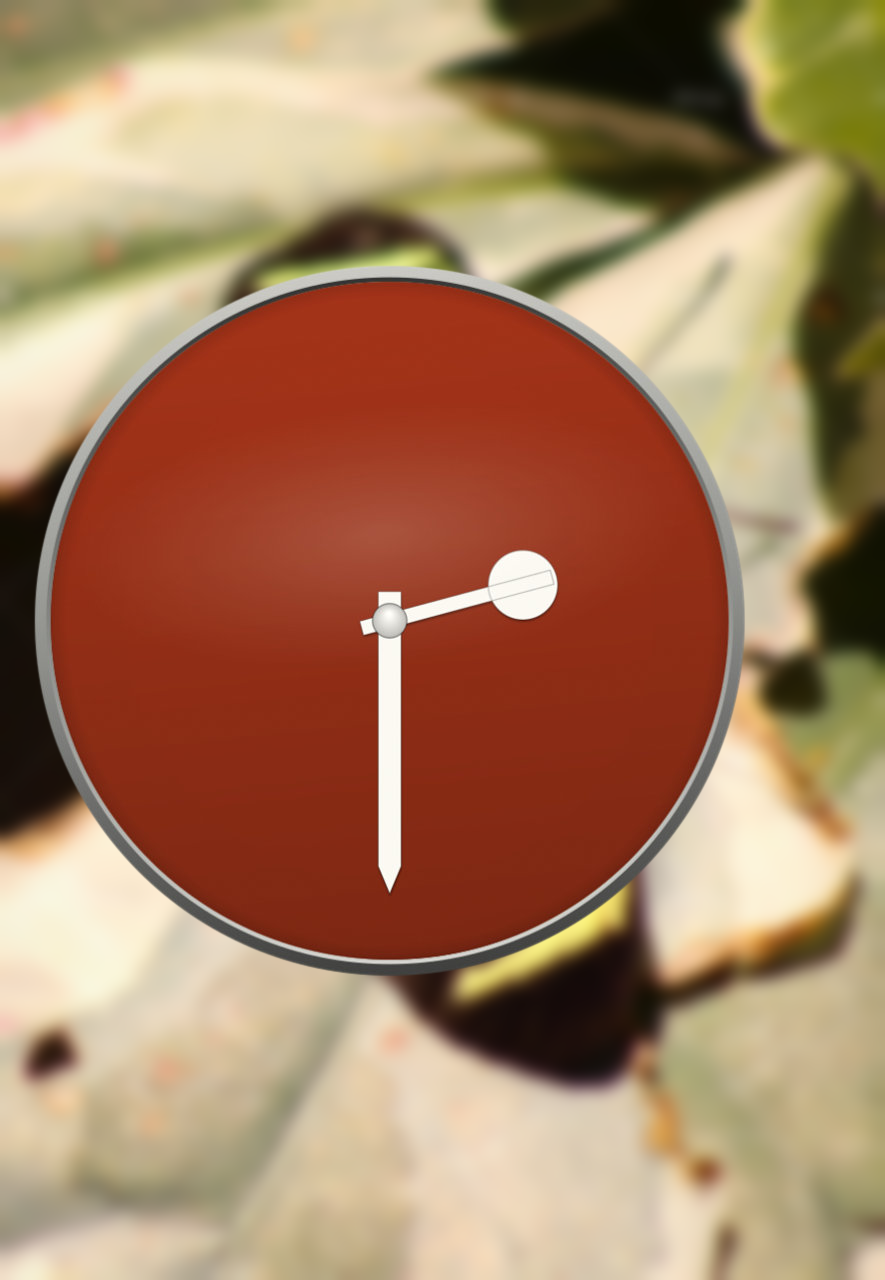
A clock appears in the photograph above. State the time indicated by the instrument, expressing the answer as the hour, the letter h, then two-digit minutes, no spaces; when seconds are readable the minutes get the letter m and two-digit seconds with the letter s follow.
2h30
